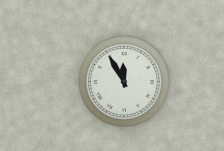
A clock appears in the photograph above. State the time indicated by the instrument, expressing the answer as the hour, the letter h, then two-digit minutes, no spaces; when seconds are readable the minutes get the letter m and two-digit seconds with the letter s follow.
11h55
